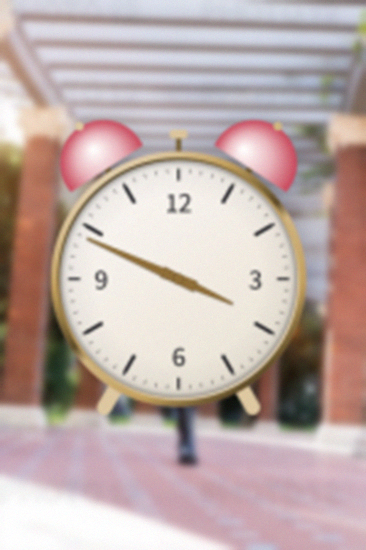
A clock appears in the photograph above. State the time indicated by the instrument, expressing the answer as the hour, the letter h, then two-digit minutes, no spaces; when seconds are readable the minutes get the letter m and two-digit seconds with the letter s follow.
3h49
